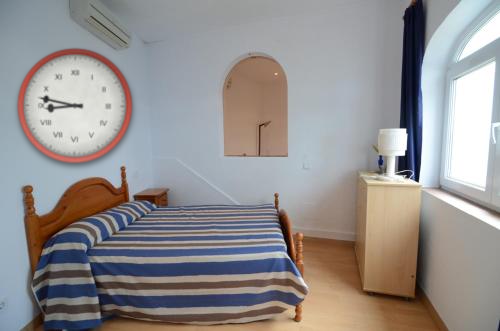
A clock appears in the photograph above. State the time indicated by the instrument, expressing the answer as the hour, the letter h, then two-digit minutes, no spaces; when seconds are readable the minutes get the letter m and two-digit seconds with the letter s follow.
8h47
